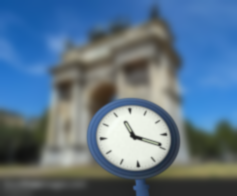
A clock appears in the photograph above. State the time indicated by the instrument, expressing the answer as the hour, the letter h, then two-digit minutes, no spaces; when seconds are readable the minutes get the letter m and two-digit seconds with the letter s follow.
11h19
